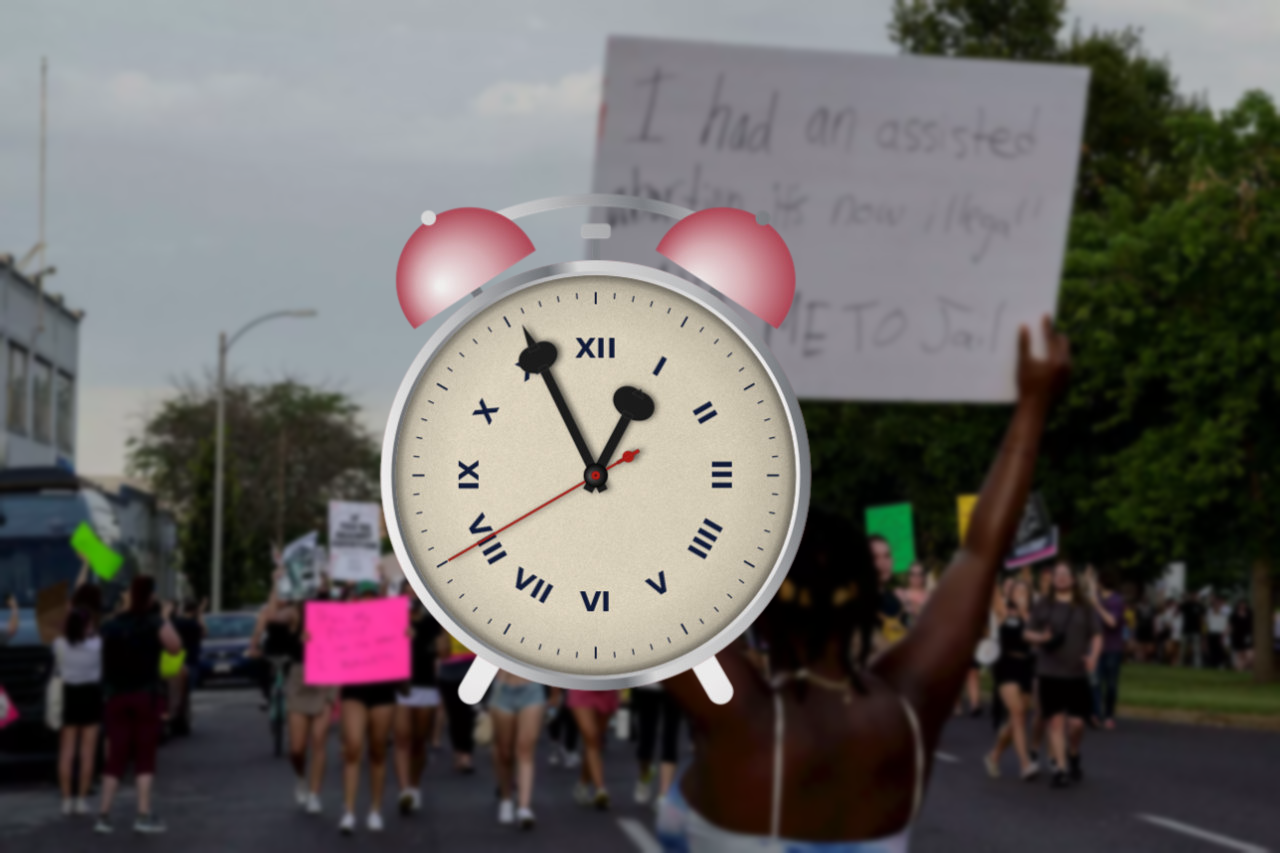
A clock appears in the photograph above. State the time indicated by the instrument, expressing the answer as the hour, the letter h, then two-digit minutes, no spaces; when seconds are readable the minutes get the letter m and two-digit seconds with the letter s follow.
12h55m40s
